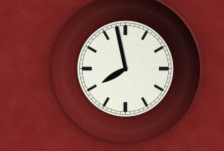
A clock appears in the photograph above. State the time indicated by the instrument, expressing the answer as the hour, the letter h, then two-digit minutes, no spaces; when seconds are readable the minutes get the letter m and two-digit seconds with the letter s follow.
7h58
